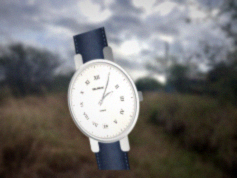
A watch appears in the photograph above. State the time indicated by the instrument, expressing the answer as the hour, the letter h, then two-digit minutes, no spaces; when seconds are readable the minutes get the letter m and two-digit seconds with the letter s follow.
2h05
